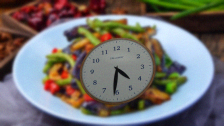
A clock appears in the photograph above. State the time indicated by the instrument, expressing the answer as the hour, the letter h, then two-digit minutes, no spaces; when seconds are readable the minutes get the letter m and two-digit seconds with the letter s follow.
4h31
